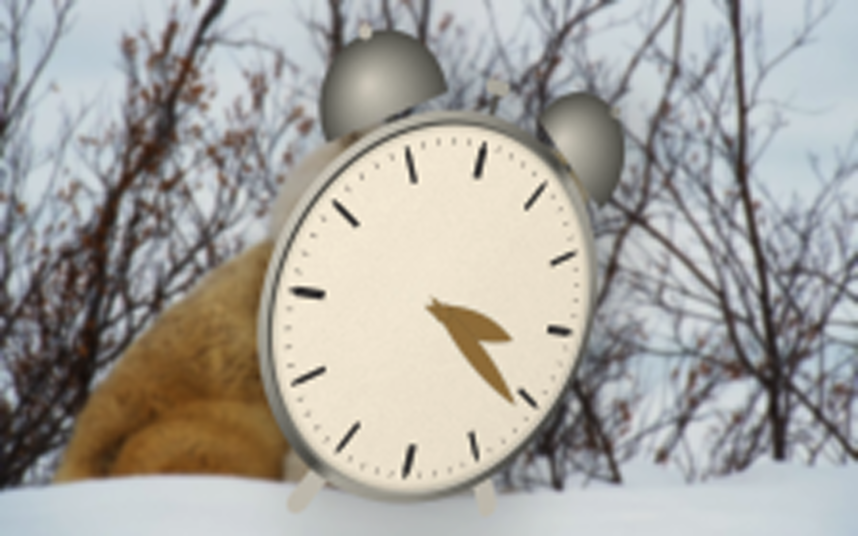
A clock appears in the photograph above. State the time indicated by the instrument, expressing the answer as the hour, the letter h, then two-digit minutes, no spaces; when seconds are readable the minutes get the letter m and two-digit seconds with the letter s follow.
3h21
